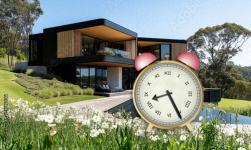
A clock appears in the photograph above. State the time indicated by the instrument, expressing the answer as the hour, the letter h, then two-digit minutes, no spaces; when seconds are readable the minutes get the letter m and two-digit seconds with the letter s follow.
8h26
